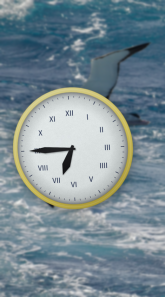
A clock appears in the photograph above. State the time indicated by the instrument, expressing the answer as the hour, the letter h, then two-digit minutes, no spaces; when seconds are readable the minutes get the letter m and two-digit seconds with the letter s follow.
6h45
